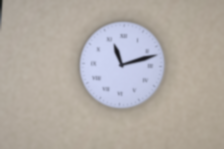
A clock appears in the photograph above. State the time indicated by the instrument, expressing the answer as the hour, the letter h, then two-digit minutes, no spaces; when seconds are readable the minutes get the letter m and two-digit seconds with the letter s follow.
11h12
